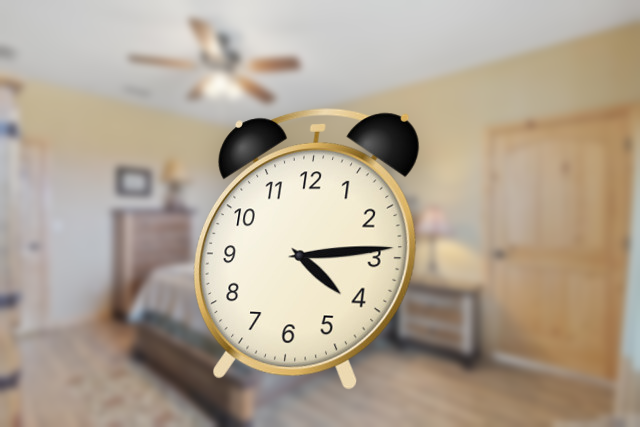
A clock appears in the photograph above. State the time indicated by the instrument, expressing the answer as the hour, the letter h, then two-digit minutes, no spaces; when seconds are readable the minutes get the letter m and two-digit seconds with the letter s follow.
4h14
